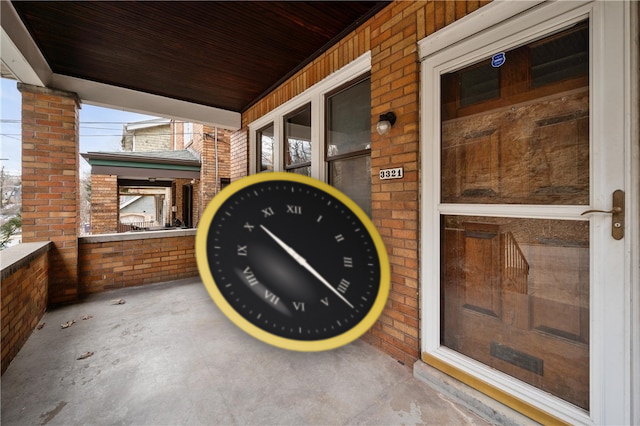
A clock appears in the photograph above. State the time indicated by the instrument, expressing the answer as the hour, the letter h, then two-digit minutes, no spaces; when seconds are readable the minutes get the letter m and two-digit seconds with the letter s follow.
10h22
